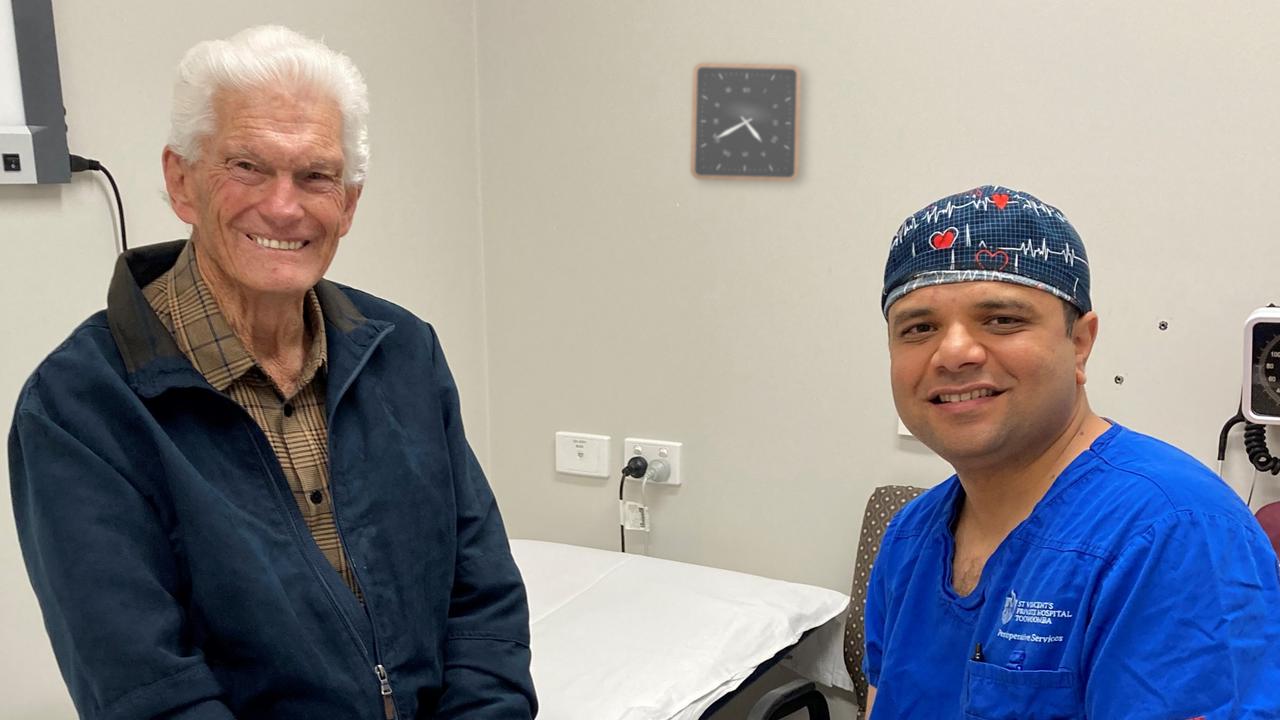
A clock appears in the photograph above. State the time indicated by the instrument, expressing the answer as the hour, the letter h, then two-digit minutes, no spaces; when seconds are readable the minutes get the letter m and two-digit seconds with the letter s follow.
4h40
